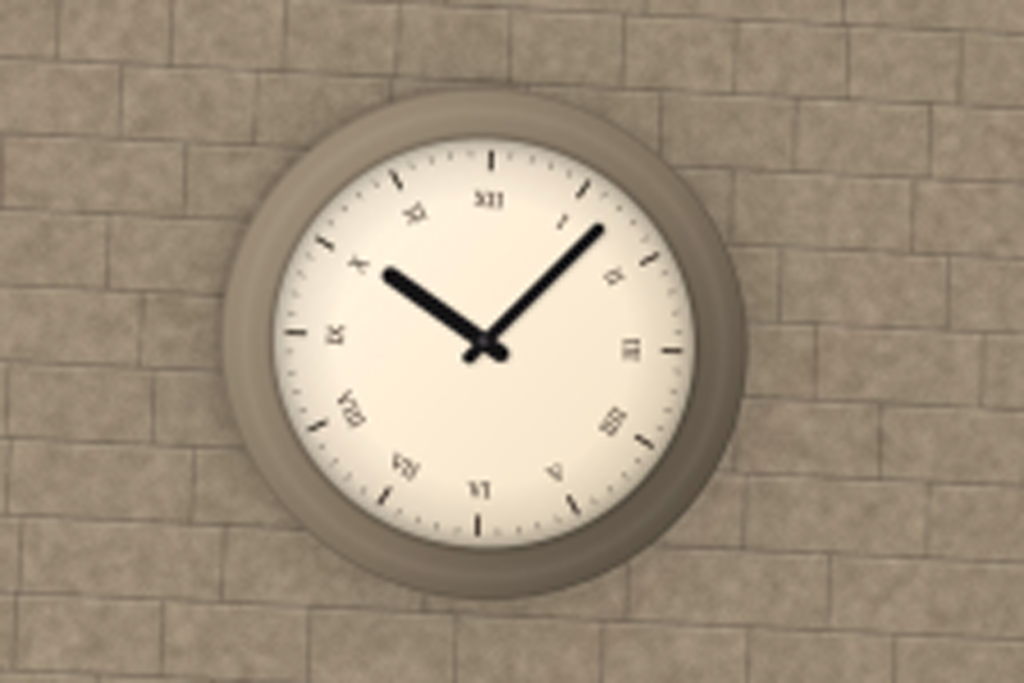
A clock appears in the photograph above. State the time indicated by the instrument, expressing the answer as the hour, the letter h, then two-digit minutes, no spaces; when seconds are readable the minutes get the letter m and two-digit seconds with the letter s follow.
10h07
